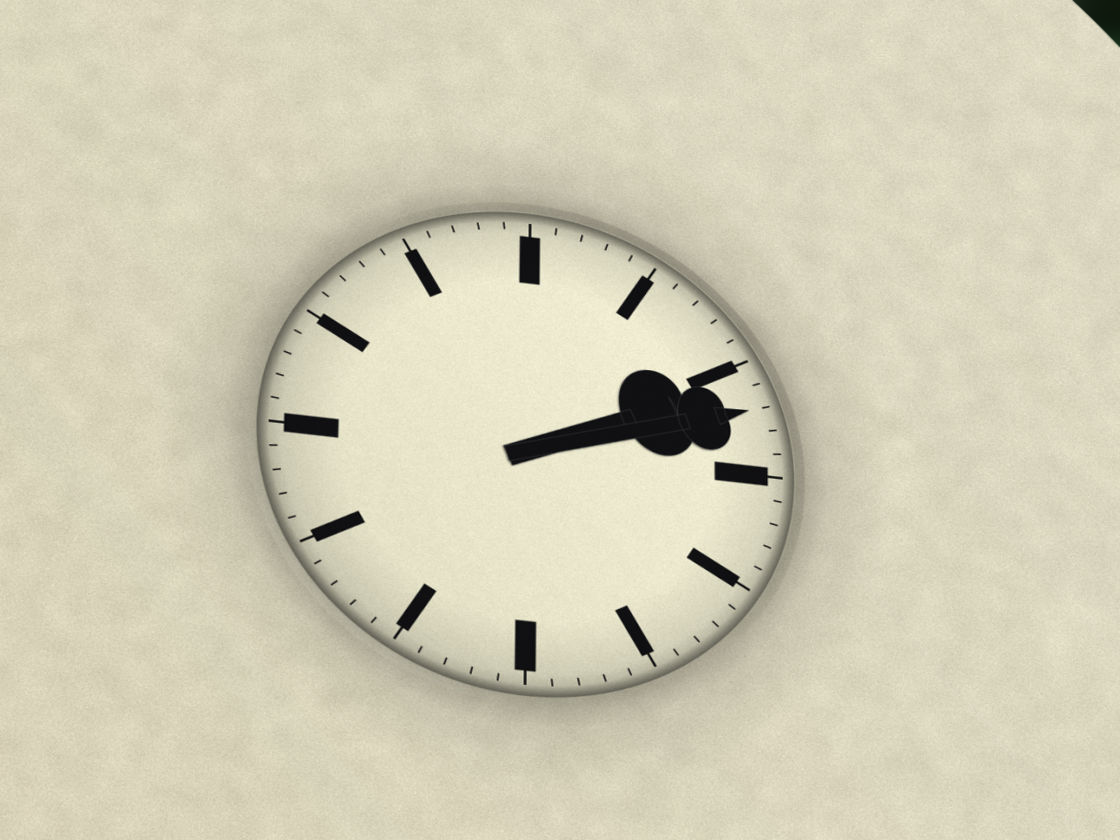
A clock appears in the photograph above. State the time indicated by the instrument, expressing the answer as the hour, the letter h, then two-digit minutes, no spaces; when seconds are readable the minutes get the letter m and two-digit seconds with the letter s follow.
2h12
